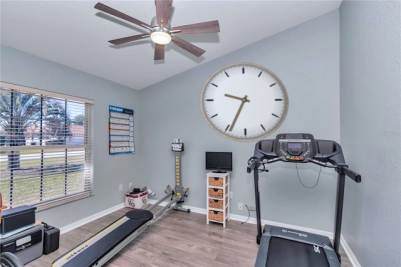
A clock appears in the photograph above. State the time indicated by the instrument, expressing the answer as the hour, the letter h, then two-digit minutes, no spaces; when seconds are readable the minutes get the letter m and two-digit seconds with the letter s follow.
9h34
